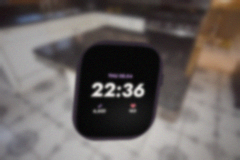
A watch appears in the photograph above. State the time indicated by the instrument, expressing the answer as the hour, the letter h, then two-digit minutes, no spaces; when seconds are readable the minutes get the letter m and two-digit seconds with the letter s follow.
22h36
